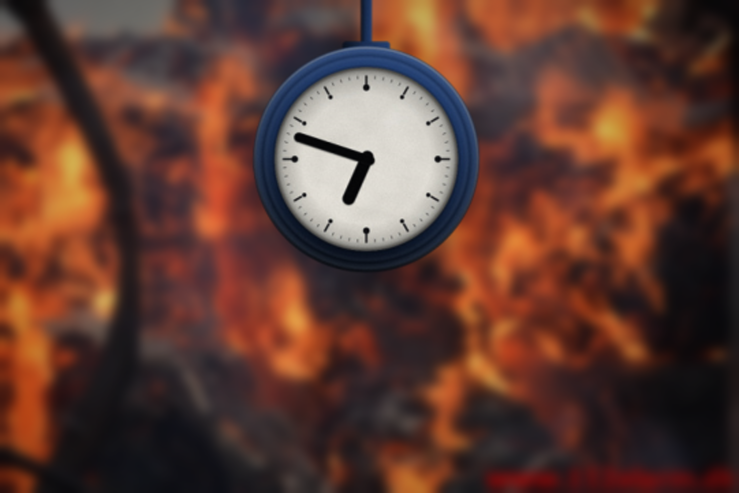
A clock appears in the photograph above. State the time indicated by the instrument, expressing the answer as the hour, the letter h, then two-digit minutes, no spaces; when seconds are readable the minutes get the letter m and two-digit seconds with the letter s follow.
6h48
